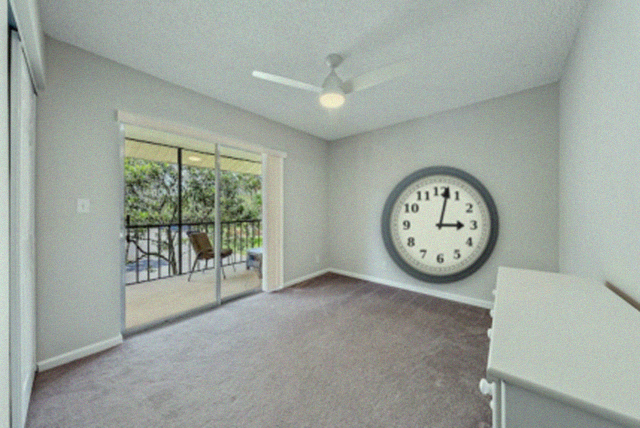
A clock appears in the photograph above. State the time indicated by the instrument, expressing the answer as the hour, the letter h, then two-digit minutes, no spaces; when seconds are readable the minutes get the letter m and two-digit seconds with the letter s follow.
3h02
